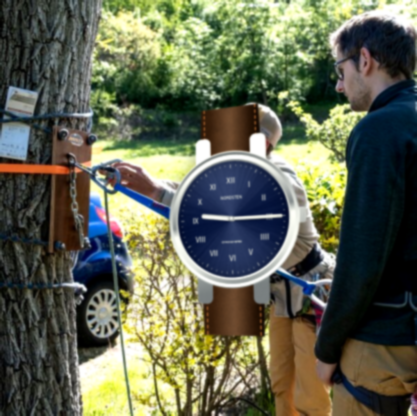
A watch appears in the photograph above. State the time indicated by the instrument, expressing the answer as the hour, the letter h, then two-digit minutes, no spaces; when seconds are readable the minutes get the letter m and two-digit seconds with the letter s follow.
9h15
